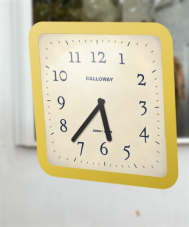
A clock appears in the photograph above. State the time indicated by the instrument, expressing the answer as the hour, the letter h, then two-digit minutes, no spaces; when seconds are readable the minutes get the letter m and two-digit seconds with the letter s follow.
5h37
